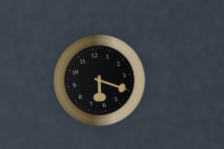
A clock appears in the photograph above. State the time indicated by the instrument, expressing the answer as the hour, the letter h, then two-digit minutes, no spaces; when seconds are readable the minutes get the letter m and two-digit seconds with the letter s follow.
6h20
